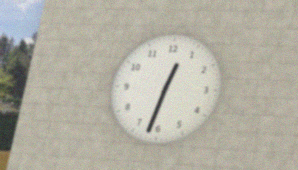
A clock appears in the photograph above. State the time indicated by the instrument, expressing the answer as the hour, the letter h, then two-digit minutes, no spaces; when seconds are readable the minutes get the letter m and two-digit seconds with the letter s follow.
12h32
